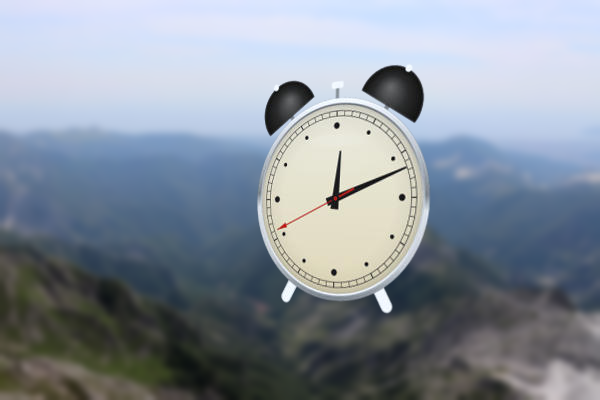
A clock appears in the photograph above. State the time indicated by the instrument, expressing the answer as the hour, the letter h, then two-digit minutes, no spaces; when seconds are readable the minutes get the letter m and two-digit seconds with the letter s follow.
12h11m41s
